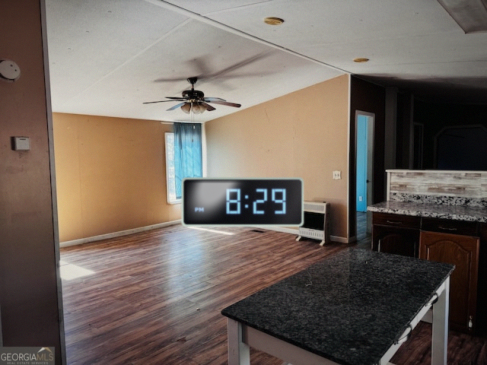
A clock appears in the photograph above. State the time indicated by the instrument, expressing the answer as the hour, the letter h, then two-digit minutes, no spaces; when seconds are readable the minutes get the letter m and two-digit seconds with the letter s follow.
8h29
